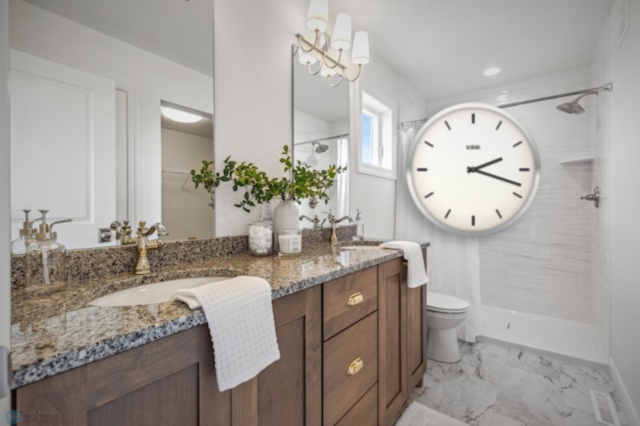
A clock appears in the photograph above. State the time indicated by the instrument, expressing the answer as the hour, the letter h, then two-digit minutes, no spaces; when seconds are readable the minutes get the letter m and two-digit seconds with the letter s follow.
2h18
